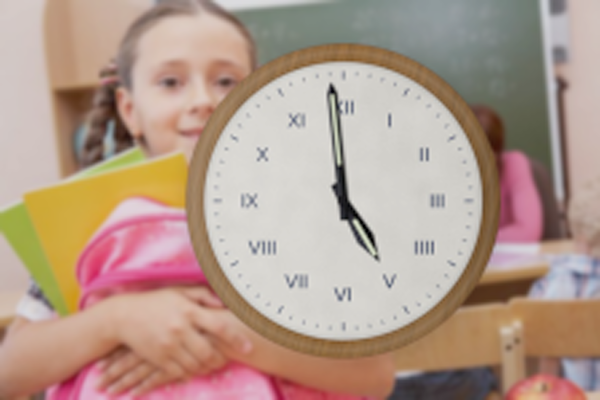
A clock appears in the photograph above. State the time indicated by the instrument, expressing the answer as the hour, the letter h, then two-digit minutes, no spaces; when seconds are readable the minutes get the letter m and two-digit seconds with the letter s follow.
4h59
